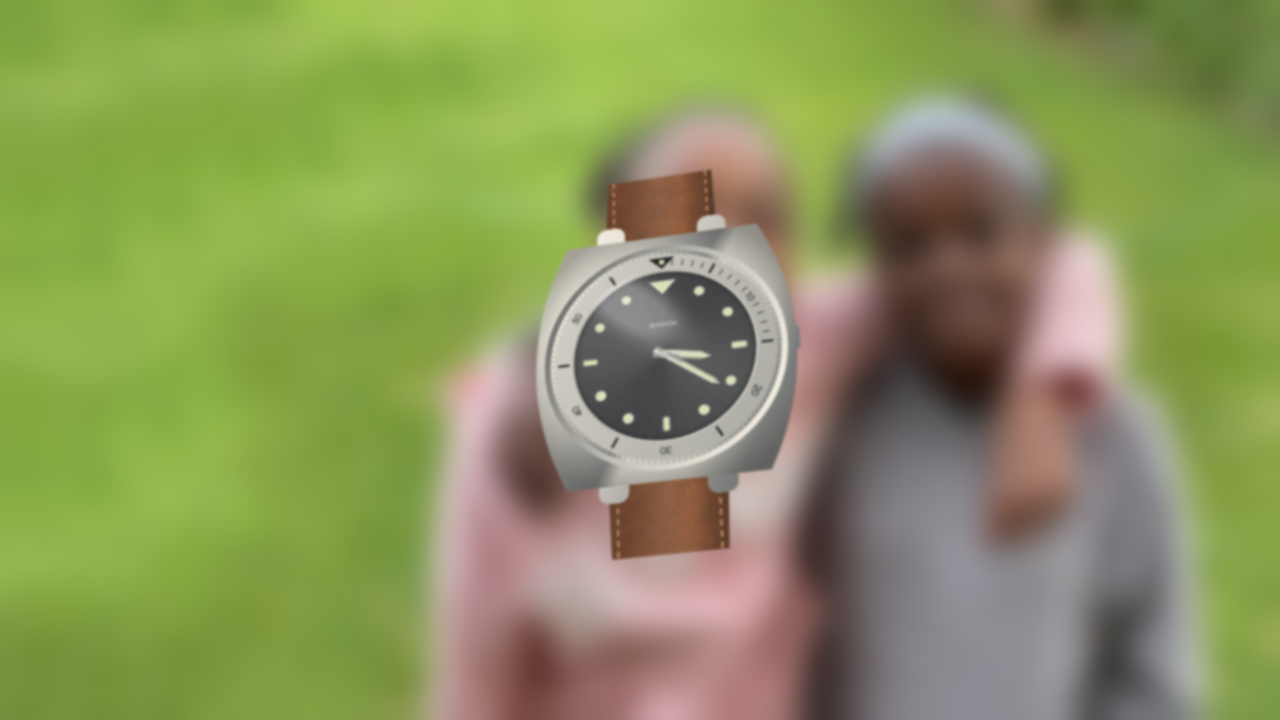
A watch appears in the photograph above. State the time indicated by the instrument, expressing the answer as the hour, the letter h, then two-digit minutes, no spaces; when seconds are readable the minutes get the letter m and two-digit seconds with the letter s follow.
3h21
